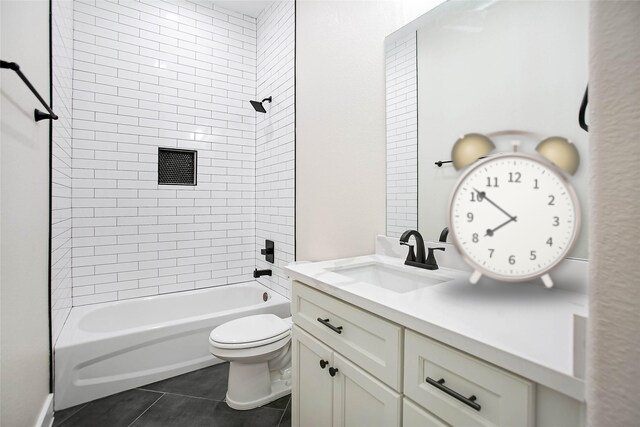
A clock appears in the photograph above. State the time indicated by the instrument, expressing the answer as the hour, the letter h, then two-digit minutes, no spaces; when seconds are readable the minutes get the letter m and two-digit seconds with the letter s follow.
7h51
